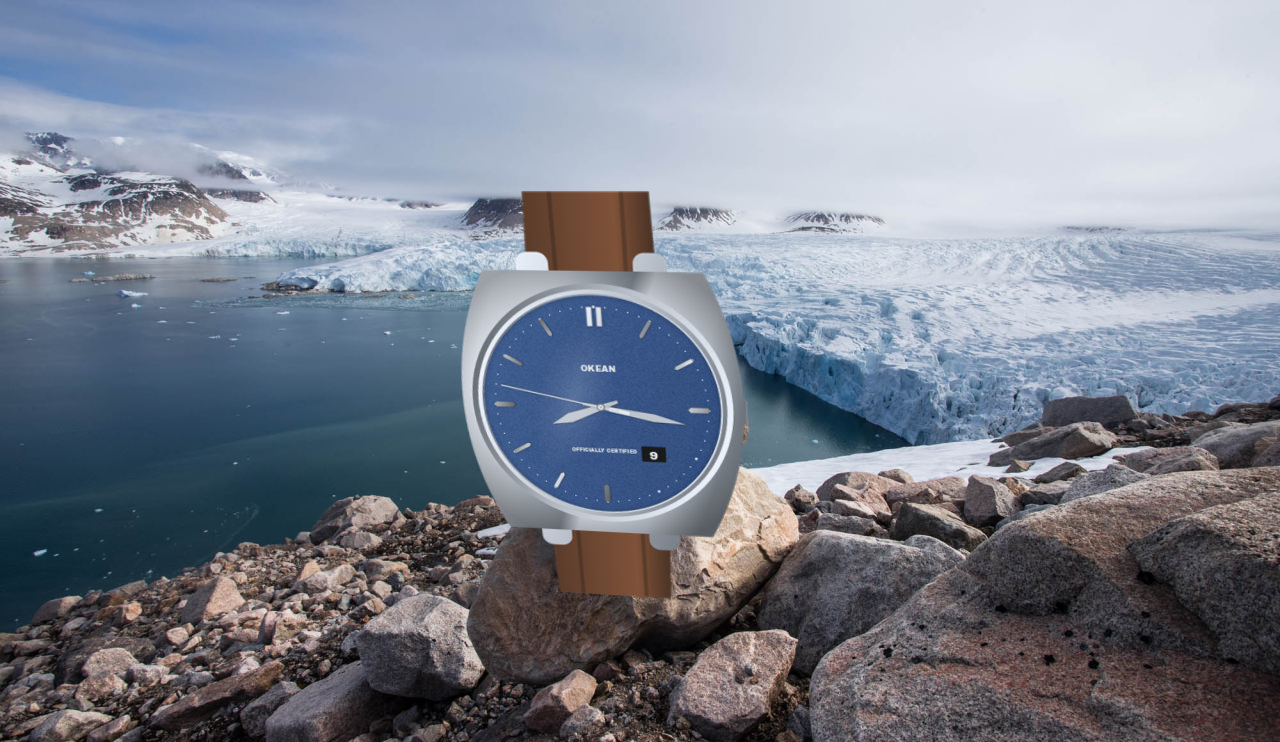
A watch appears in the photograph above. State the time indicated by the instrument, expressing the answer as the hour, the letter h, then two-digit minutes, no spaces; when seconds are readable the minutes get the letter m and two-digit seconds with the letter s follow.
8h16m47s
